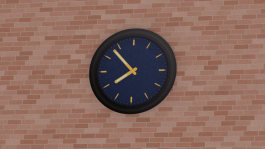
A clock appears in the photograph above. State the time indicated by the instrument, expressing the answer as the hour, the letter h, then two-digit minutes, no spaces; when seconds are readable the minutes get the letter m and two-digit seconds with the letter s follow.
7h53
